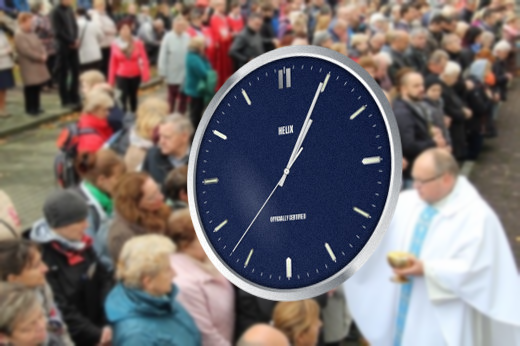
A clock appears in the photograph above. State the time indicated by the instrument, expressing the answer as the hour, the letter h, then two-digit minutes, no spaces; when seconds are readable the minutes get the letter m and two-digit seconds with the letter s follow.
1h04m37s
